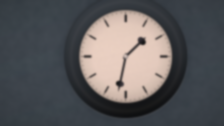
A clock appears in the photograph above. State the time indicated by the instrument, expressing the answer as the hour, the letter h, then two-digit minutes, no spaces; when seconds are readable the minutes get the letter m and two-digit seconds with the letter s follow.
1h32
